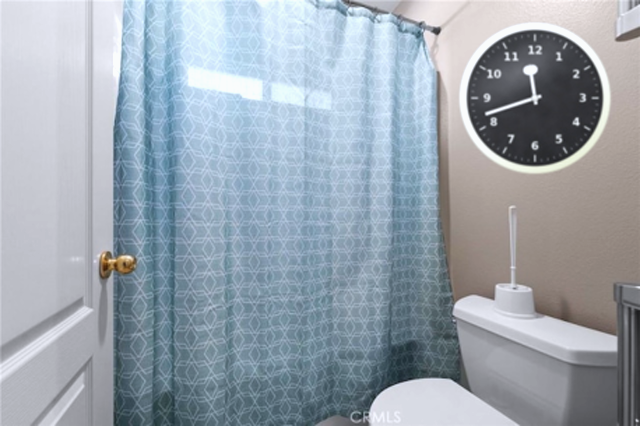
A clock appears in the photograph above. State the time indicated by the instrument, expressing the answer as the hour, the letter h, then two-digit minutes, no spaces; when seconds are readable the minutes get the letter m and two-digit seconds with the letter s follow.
11h42
